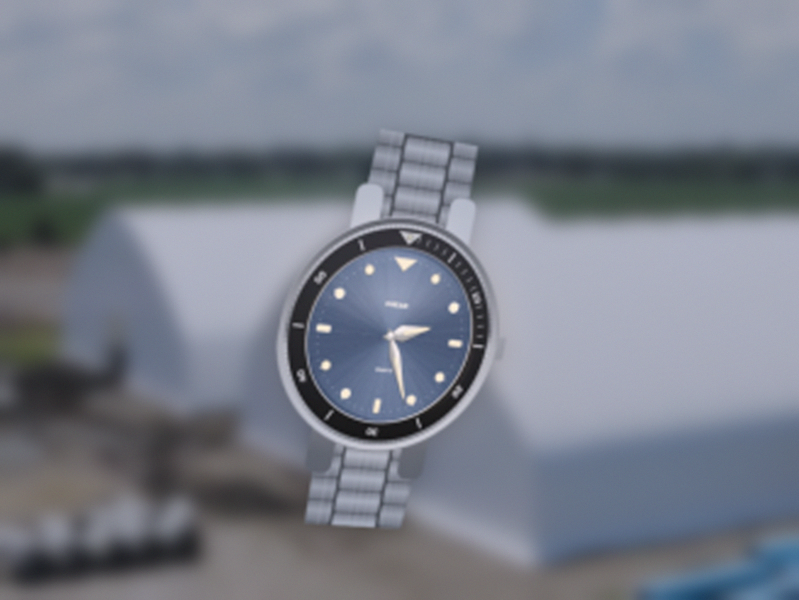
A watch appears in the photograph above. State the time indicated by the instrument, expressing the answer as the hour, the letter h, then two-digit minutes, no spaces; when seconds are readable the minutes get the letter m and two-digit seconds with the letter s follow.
2h26
